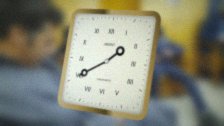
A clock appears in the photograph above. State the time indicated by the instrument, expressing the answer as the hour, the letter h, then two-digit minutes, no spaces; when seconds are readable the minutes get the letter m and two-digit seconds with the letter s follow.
1h40
